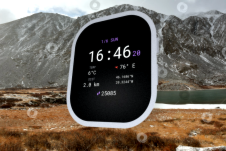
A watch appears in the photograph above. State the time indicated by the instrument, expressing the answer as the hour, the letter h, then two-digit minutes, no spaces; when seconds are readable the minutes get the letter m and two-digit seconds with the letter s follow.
16h46
